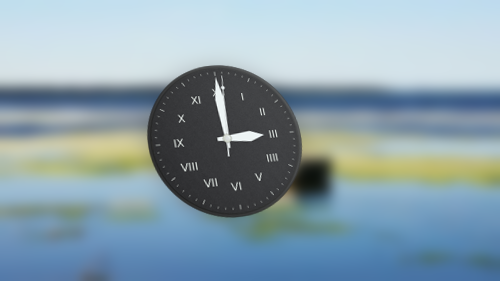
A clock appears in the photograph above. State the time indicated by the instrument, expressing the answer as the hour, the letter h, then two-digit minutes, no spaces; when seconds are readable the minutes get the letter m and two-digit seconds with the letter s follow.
3h00m01s
